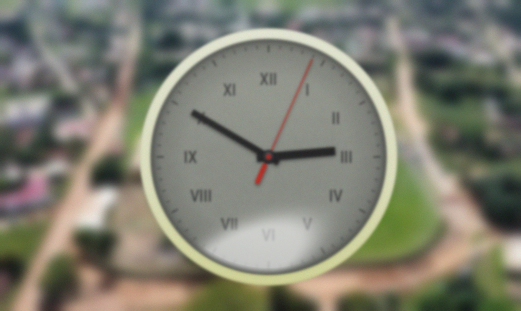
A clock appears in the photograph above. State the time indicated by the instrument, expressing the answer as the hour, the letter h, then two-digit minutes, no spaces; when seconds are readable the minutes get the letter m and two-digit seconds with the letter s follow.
2h50m04s
